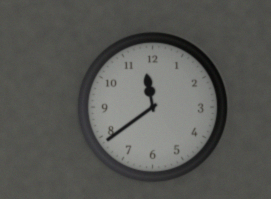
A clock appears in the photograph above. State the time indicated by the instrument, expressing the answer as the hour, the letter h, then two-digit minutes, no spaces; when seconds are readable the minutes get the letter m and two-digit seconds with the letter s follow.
11h39
